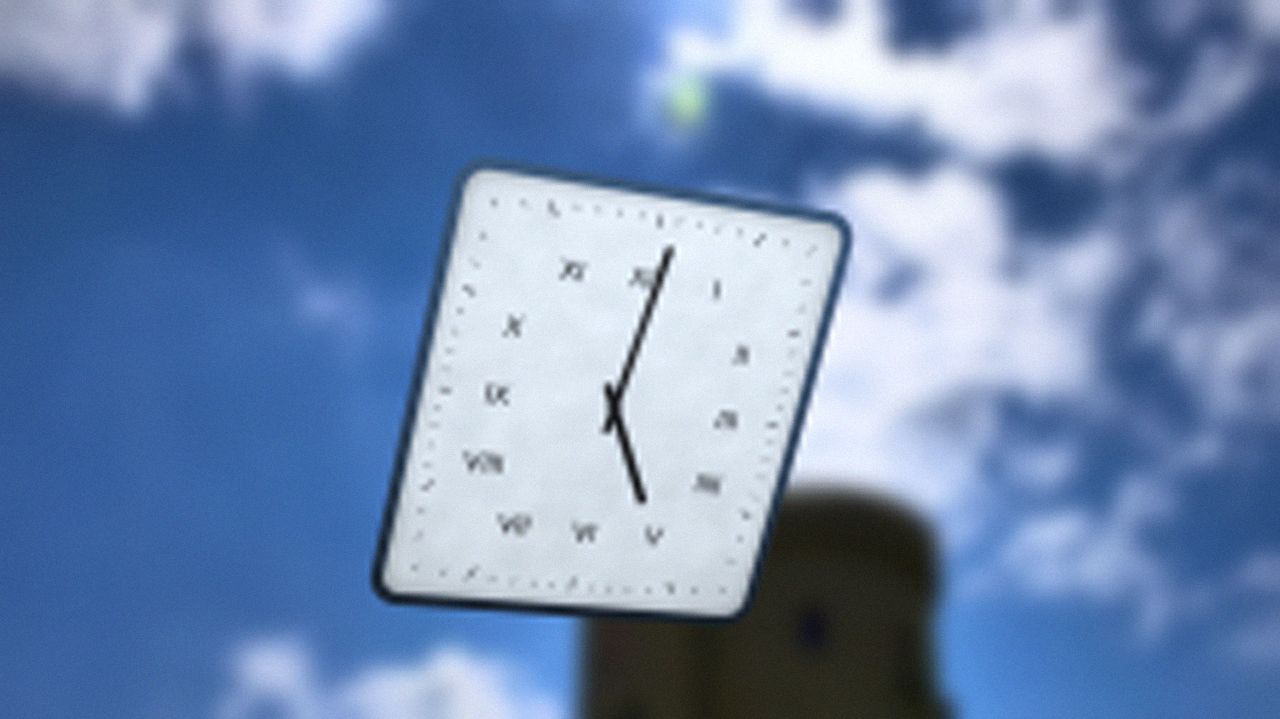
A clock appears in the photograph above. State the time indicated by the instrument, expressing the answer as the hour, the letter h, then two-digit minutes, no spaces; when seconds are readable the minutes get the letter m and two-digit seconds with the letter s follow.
5h01
